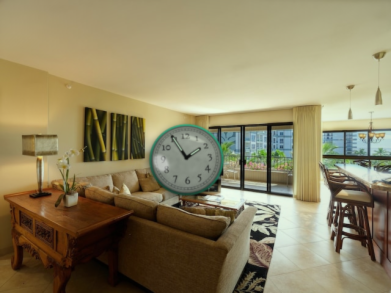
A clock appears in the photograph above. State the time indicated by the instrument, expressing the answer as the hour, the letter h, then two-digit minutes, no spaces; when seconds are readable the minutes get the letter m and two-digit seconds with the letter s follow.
1h55
